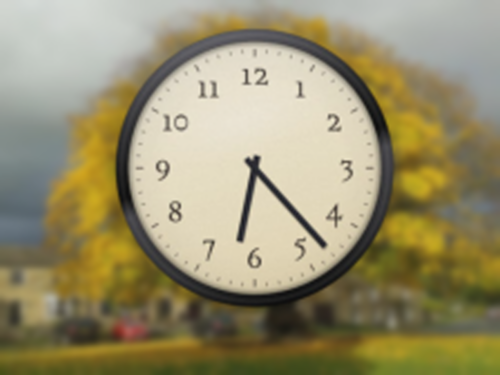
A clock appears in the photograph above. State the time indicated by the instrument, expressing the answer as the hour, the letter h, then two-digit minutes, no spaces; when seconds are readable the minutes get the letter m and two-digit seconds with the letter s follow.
6h23
